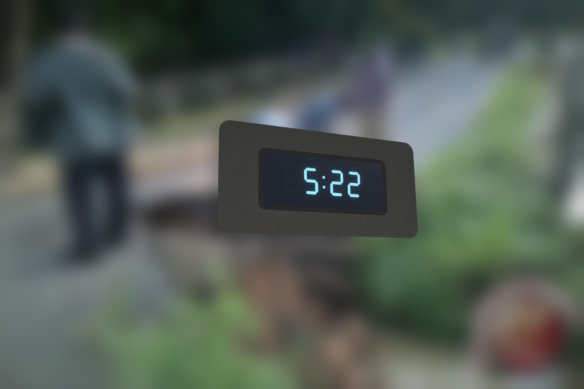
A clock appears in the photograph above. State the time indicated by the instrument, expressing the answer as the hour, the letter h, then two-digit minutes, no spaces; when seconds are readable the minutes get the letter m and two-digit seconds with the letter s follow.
5h22
